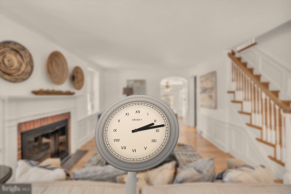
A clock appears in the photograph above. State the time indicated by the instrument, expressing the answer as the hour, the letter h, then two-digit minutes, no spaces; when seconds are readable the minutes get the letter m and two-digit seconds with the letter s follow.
2h13
